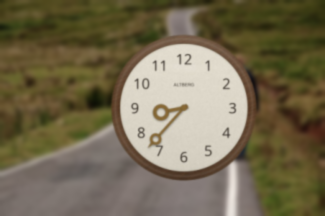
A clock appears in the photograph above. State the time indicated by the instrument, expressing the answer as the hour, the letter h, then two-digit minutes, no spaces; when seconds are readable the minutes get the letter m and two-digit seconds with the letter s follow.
8h37
